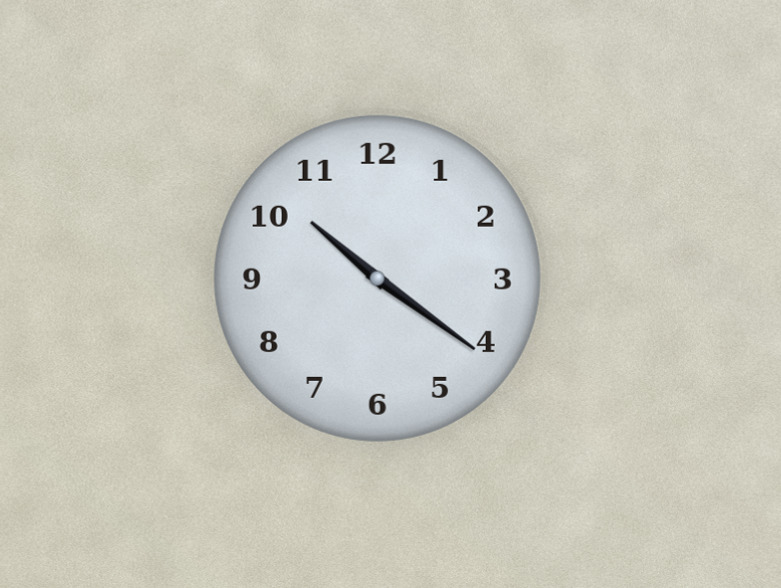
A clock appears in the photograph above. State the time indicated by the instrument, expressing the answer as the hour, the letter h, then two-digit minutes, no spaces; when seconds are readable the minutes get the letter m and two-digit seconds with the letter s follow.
10h21
